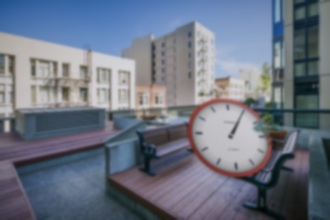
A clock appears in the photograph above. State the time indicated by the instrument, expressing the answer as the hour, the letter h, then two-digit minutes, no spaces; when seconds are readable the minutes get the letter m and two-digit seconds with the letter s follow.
1h05
